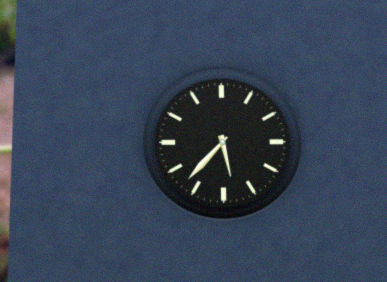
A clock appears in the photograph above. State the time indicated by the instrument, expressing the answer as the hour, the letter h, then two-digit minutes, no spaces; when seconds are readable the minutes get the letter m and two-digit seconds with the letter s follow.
5h37
